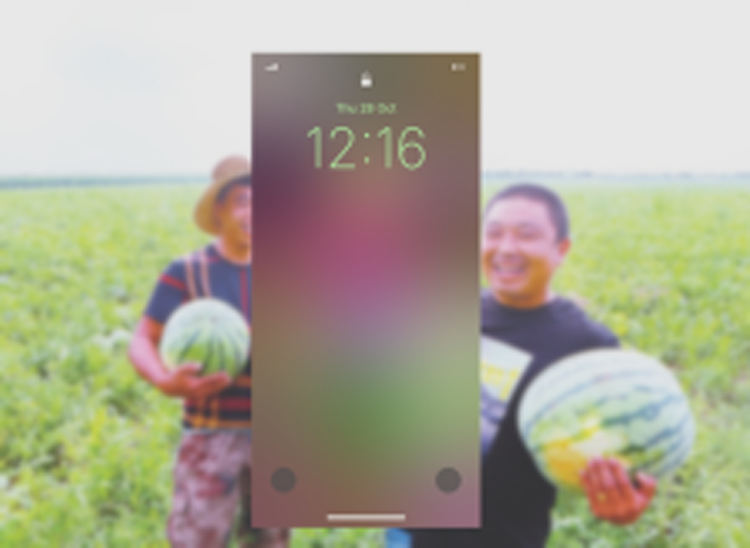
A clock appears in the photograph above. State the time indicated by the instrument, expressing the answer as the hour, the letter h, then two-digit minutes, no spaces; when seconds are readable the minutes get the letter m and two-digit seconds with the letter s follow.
12h16
